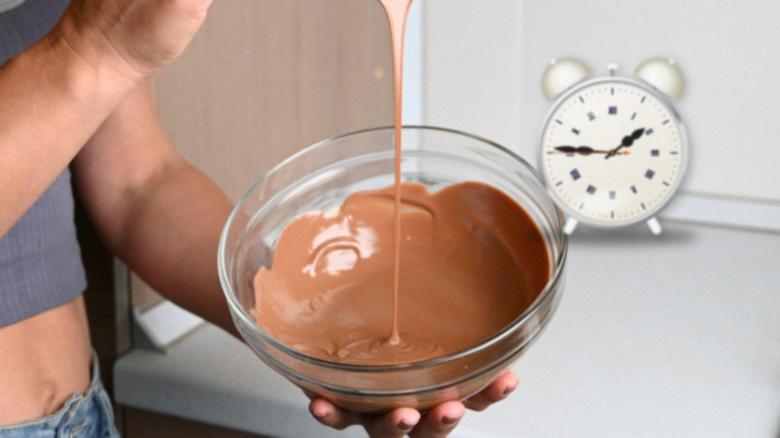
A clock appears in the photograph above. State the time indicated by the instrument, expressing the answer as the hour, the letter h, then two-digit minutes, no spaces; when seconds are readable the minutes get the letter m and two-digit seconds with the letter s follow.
1h45m45s
